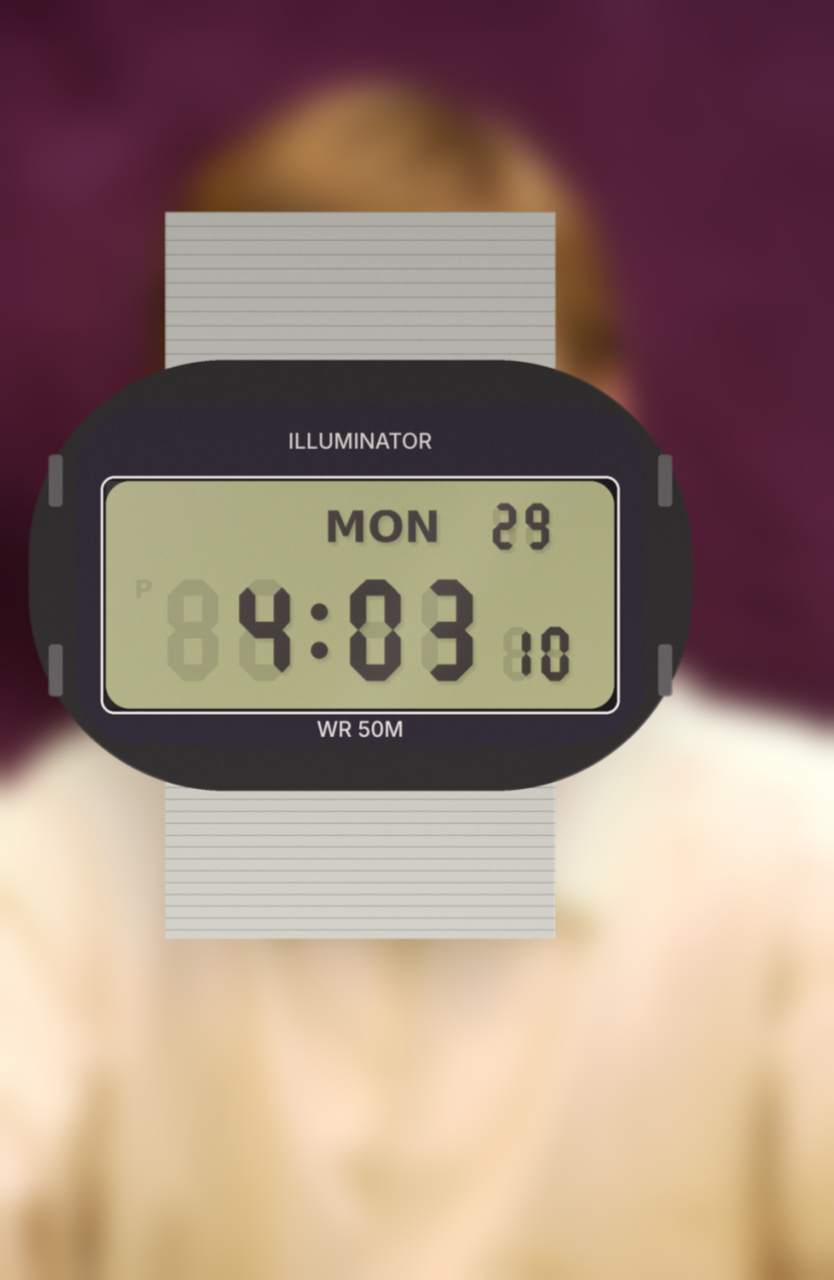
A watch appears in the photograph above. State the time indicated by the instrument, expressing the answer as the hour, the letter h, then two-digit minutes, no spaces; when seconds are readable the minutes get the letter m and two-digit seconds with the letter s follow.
4h03m10s
